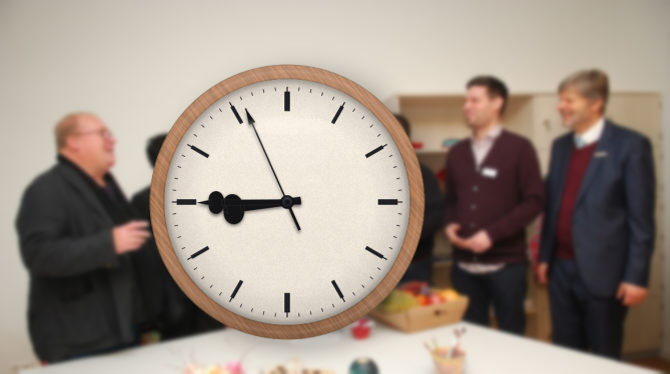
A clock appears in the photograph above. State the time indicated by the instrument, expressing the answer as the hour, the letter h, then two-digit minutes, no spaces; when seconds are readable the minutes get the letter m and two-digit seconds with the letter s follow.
8h44m56s
